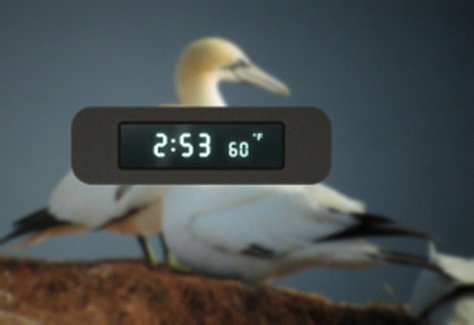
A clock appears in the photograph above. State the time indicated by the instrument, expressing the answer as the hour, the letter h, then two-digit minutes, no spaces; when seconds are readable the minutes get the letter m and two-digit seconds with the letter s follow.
2h53
